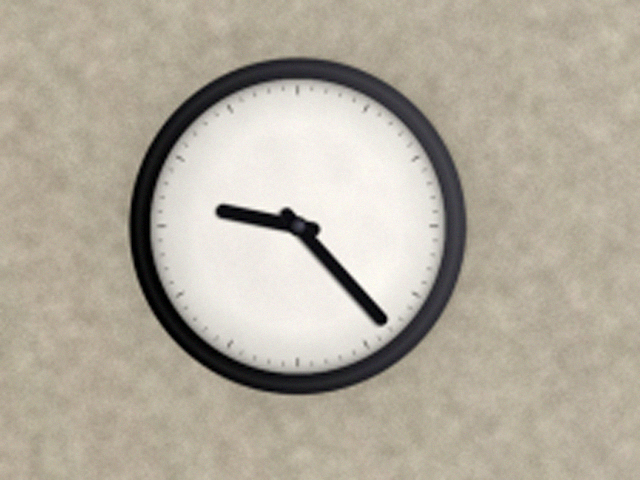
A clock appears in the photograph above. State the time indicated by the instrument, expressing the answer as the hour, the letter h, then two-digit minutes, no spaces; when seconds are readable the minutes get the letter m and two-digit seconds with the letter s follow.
9h23
